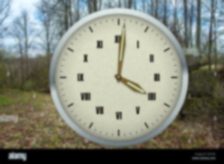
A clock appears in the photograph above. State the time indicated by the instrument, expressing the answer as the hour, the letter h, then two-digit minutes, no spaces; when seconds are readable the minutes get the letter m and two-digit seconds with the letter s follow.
4h01
